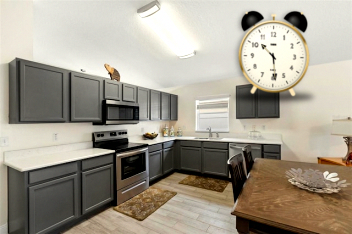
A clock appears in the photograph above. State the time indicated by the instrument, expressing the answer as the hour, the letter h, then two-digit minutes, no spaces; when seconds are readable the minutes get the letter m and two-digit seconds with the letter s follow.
10h29
